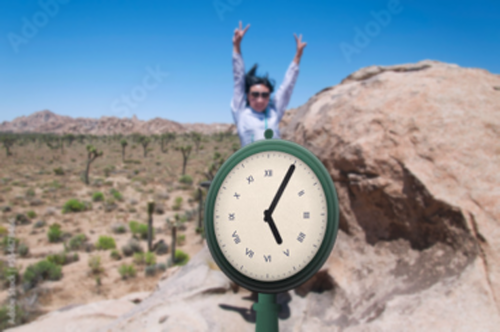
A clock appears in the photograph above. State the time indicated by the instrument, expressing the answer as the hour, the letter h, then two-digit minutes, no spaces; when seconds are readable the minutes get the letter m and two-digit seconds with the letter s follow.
5h05
